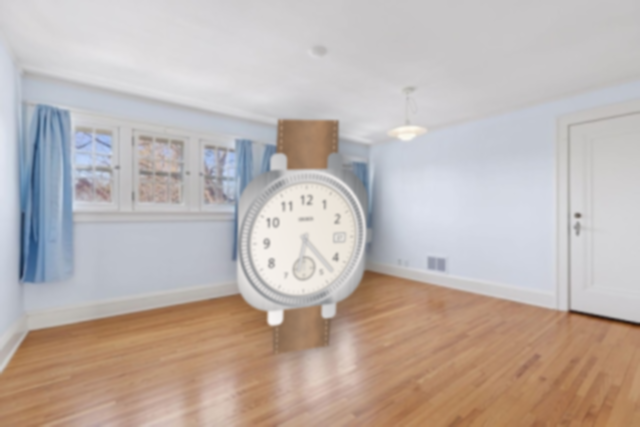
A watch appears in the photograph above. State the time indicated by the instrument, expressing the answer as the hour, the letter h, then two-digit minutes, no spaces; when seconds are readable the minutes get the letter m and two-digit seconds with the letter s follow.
6h23
